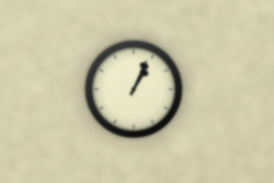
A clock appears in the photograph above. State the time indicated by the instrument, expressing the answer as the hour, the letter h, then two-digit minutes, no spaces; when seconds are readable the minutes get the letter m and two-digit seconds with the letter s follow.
1h04
